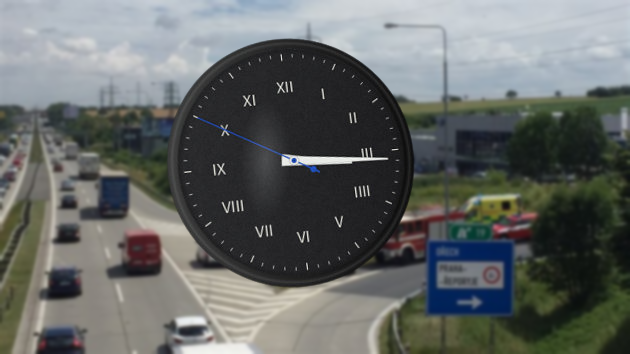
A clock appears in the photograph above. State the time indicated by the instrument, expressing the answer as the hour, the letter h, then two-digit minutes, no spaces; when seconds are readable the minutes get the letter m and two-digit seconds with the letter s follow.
3h15m50s
